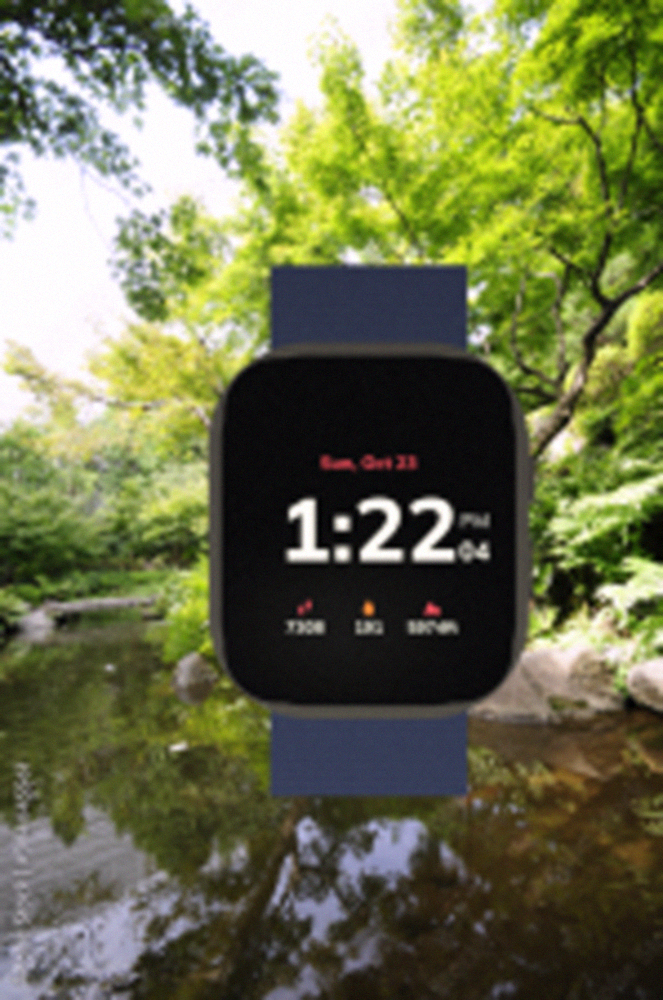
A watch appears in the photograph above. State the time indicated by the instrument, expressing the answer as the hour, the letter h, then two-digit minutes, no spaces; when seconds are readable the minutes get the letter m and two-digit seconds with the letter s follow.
1h22
